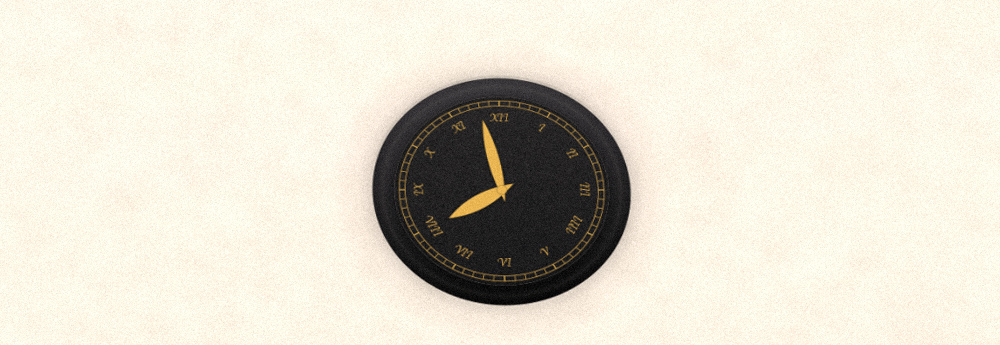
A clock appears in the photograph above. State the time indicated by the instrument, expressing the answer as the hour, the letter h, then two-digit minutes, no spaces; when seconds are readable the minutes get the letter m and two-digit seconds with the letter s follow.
7h58
